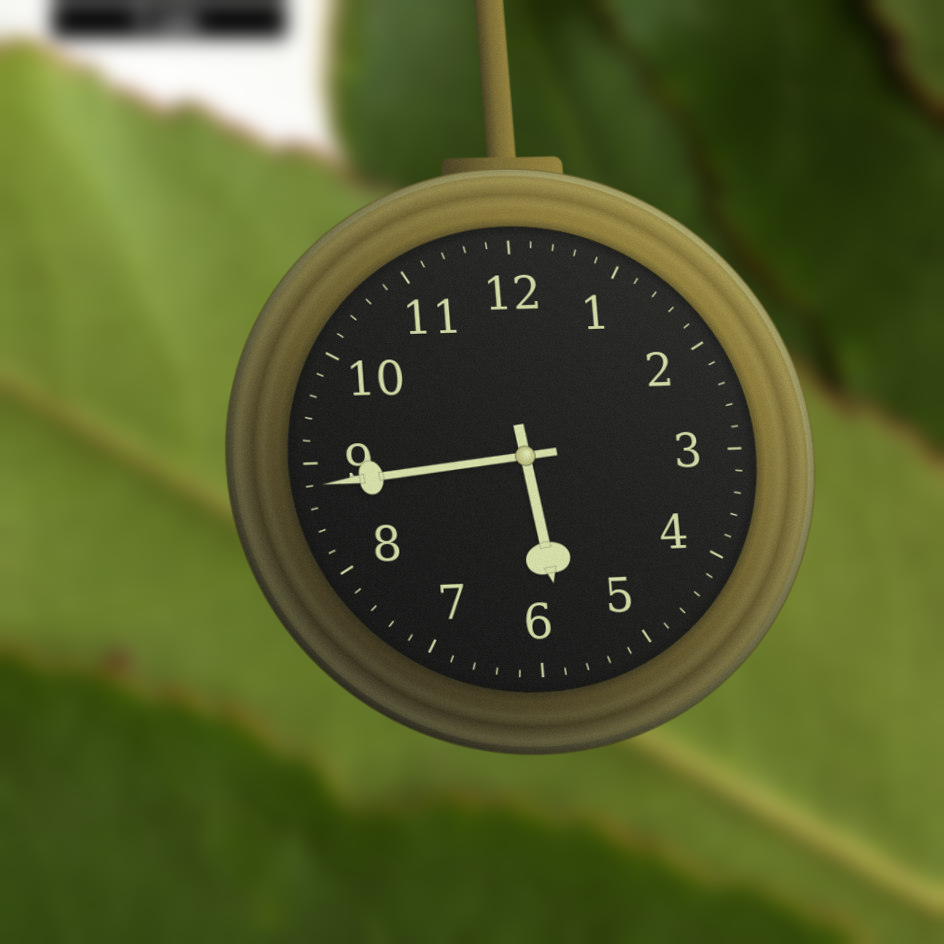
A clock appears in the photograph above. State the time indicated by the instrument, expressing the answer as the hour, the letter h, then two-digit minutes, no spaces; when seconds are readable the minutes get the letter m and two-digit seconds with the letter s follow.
5h44
